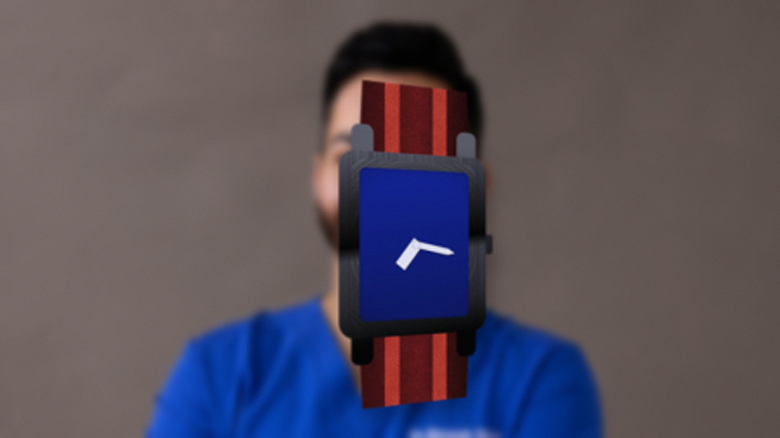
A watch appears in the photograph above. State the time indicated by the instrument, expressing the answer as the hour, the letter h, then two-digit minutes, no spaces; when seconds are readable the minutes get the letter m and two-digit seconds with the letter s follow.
7h17
